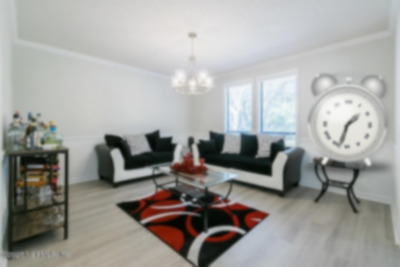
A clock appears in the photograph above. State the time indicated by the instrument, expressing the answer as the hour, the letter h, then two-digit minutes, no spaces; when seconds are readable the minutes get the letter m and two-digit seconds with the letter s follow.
1h33
